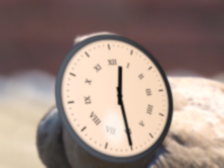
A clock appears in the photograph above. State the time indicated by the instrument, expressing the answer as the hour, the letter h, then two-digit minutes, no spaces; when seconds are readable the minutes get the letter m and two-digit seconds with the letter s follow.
12h30
